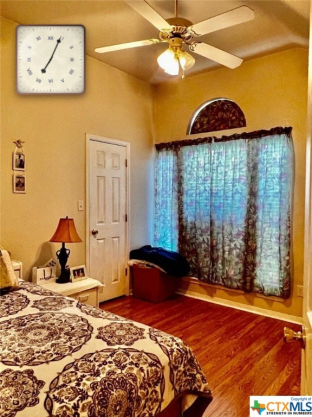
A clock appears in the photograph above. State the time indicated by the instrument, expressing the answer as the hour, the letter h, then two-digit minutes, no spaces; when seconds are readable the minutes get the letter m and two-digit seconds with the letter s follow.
7h04
